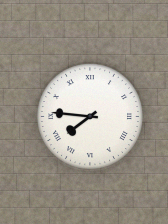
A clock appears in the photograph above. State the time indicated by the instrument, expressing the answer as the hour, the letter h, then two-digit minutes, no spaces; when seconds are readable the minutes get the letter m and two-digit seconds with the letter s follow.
7h46
